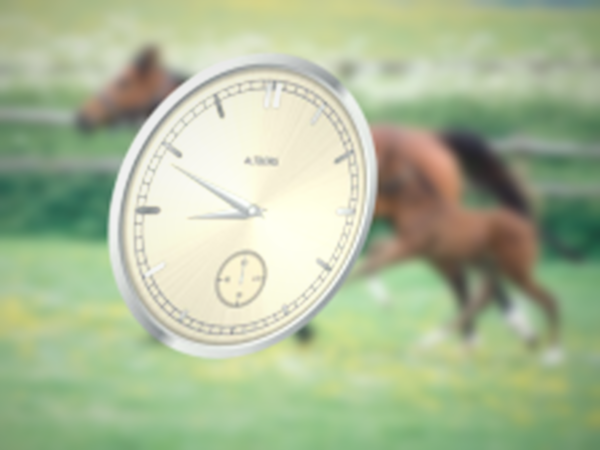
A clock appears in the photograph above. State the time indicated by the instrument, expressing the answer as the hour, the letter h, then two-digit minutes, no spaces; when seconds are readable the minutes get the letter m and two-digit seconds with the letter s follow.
8h49
